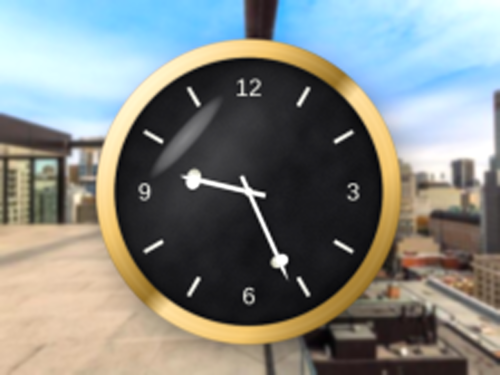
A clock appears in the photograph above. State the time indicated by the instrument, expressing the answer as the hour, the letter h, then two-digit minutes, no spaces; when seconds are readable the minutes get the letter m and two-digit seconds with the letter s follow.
9h26
